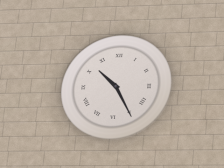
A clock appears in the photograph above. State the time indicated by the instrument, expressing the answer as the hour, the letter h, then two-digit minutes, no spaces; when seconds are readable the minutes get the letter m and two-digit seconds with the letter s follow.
10h25
